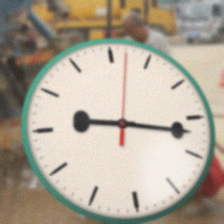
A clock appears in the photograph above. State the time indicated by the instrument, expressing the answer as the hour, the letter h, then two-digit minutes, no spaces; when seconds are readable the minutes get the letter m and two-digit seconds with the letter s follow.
9h17m02s
